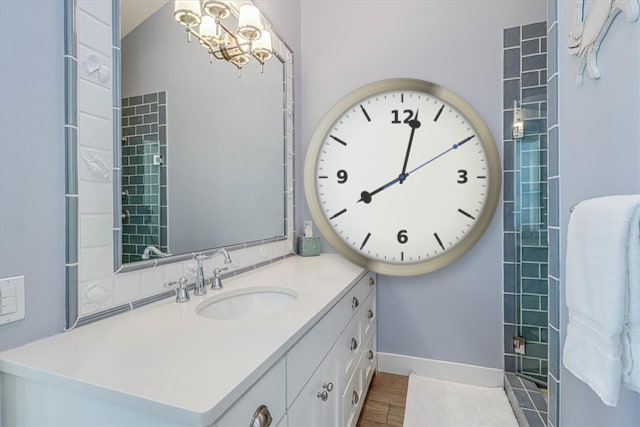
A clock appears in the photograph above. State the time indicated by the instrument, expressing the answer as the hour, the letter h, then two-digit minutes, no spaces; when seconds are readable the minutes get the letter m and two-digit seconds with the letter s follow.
8h02m10s
